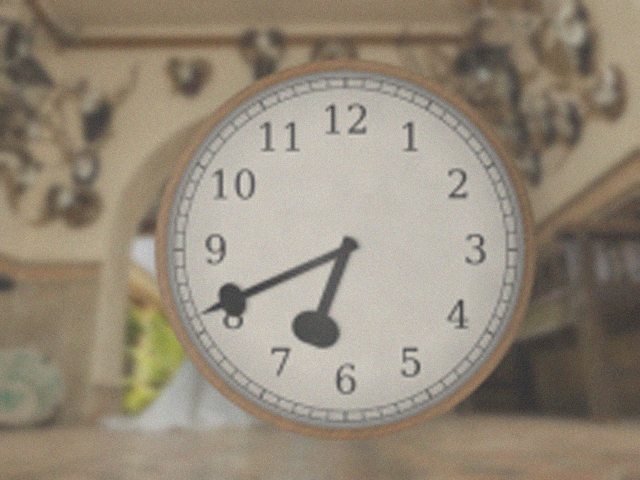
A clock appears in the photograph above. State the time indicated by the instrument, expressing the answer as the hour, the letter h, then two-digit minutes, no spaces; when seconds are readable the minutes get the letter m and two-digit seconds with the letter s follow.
6h41
